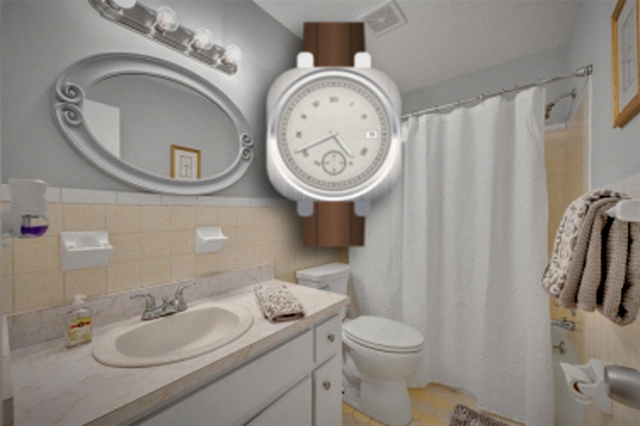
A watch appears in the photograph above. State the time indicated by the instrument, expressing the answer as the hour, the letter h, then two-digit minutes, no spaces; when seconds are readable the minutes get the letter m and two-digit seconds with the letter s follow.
4h41
